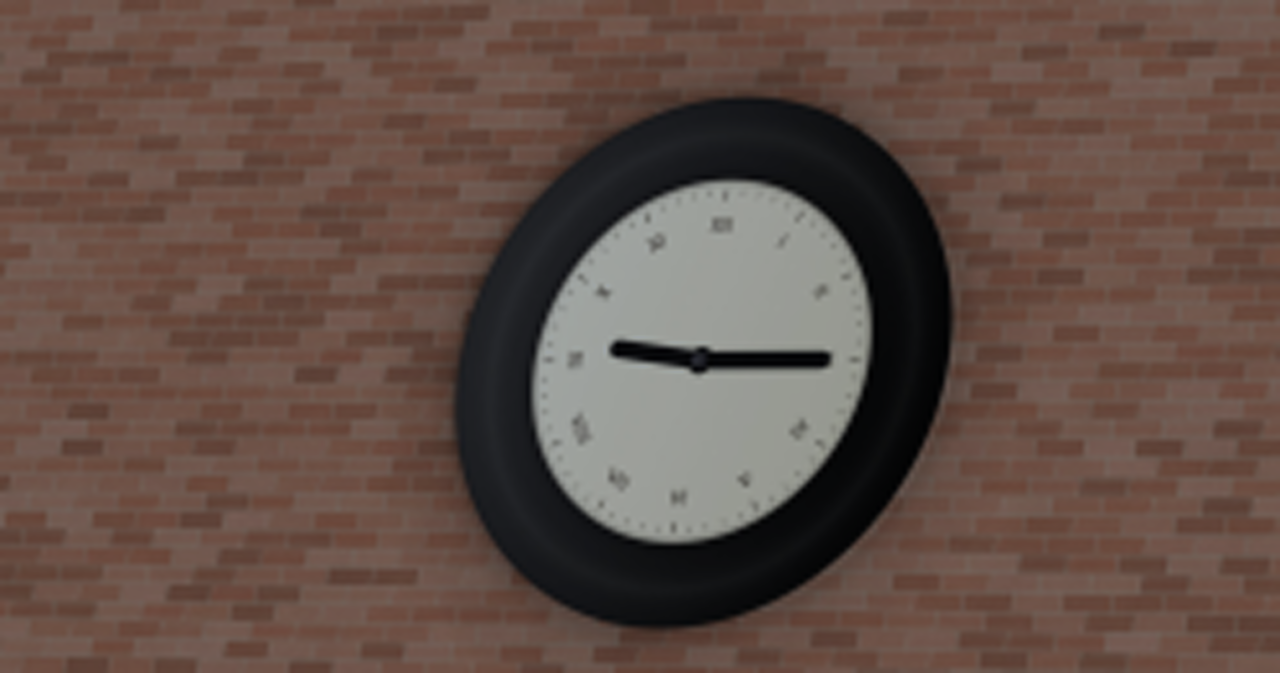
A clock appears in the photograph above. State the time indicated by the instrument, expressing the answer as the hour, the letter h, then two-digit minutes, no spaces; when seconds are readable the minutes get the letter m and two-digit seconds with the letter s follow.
9h15
